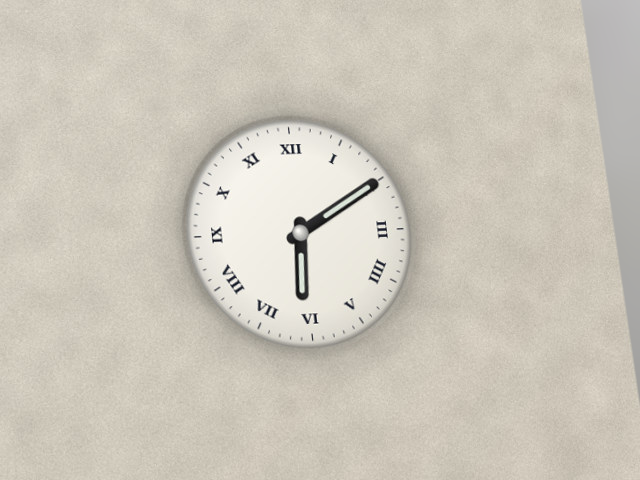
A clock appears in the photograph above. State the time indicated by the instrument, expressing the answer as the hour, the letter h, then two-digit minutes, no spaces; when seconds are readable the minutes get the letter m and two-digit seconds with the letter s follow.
6h10
